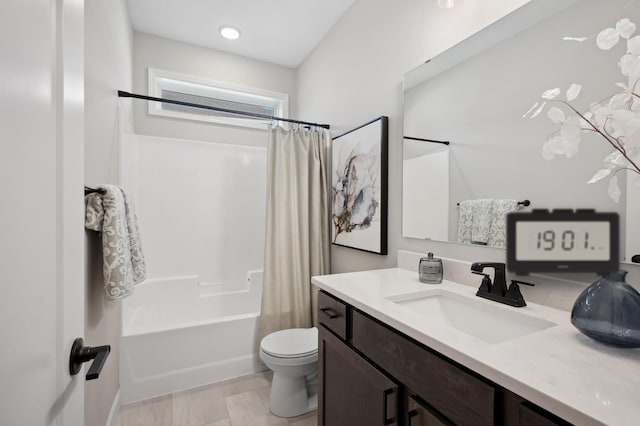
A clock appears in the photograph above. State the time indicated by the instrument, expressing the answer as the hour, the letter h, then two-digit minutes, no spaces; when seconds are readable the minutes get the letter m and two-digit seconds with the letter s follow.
19h01
